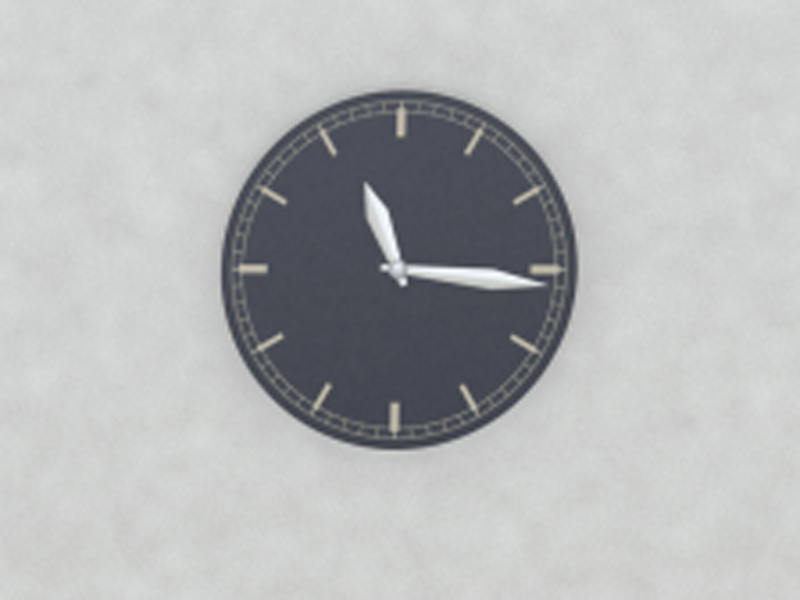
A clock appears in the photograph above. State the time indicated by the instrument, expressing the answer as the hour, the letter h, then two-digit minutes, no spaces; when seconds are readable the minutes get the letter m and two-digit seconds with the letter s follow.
11h16
